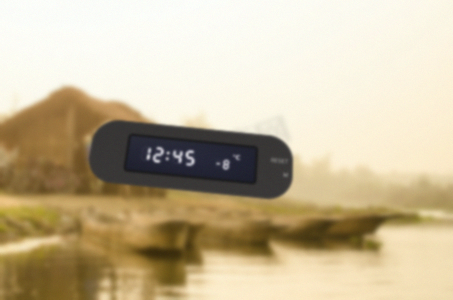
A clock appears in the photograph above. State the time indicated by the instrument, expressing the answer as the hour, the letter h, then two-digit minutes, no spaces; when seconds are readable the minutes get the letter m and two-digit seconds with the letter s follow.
12h45
